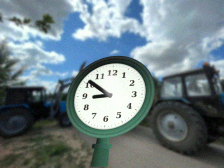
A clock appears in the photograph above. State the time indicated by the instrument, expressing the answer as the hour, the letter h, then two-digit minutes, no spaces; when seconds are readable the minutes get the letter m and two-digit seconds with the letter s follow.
8h51
